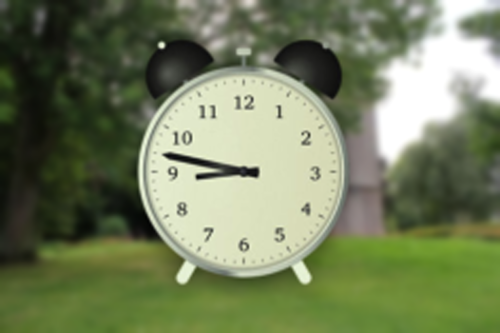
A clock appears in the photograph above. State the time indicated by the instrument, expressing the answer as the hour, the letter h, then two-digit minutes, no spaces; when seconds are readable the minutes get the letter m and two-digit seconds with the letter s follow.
8h47
